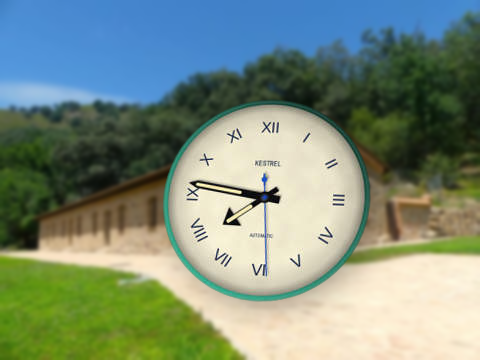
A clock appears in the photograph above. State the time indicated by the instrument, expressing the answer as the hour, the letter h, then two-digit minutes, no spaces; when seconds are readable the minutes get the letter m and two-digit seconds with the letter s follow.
7h46m29s
